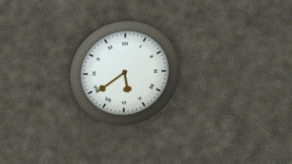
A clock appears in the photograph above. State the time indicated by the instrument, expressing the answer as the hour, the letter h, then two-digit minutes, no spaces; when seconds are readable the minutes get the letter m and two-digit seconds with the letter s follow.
5h39
